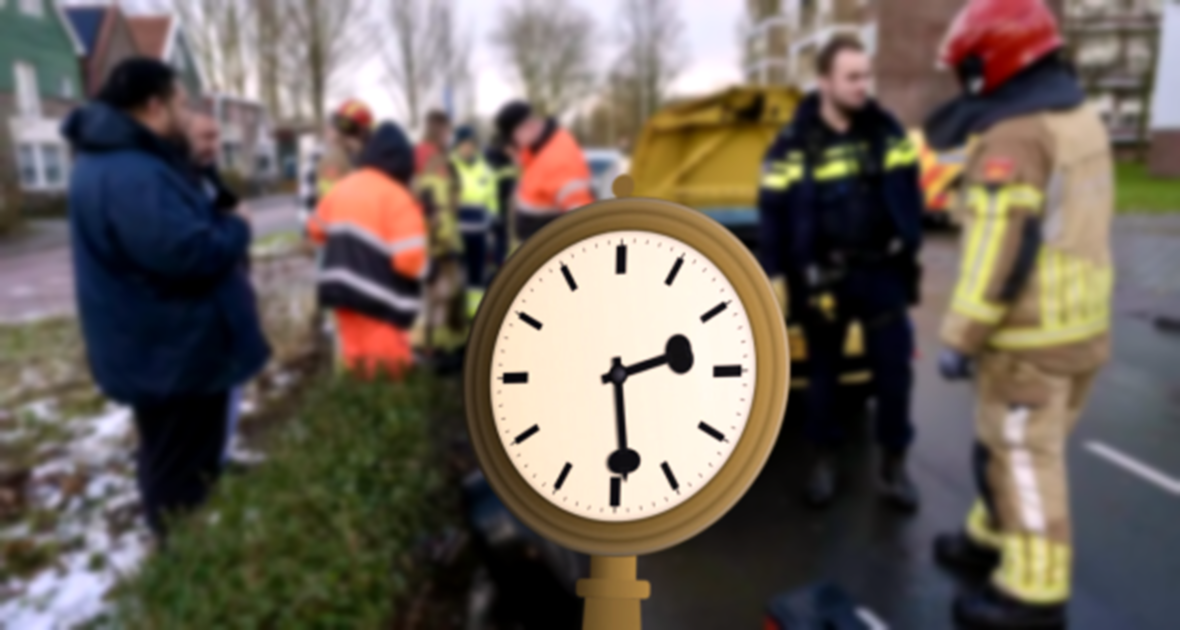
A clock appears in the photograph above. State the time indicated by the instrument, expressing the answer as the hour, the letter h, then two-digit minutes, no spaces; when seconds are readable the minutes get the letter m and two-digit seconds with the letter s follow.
2h29
